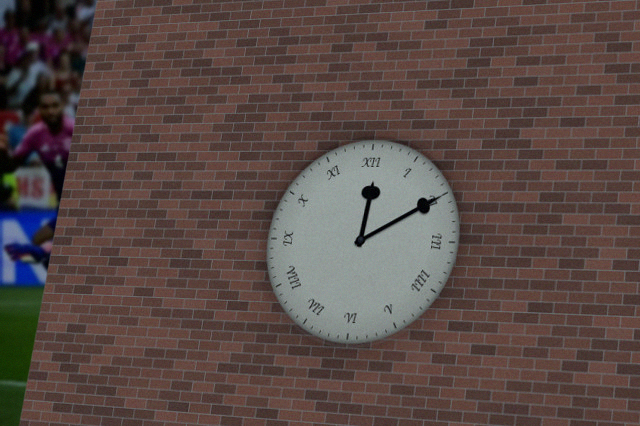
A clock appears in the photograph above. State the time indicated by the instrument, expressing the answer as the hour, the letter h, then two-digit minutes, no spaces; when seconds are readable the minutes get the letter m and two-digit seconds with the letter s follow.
12h10
